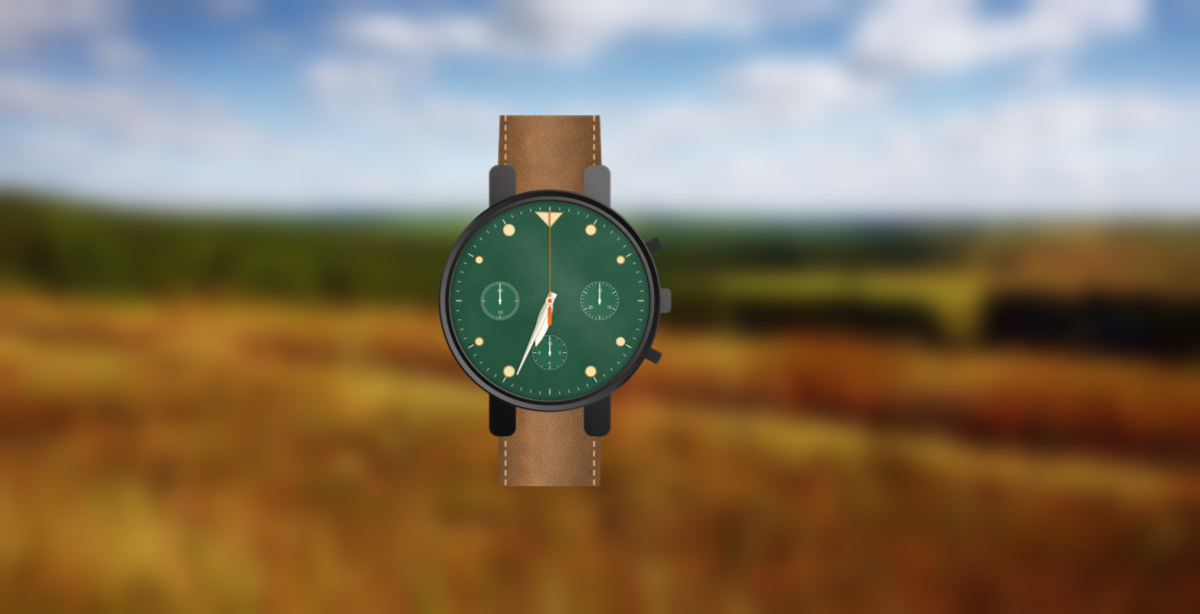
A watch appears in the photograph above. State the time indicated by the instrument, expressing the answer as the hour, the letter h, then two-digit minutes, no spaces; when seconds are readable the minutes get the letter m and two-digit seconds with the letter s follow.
6h34
